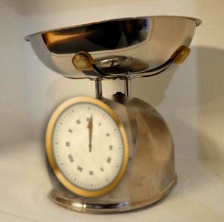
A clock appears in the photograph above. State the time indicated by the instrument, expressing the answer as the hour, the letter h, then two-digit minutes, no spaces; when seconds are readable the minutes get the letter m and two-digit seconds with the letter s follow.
12h01
